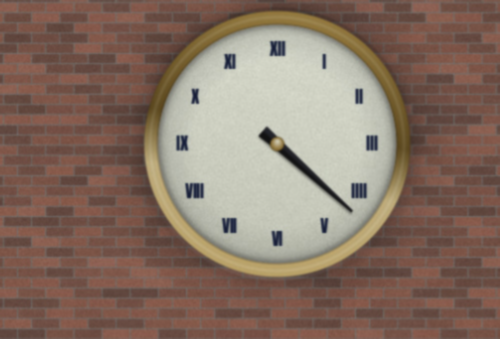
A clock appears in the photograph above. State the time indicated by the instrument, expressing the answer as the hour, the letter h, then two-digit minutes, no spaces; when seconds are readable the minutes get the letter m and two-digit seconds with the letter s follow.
4h22
